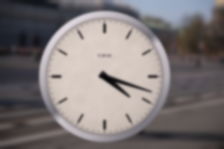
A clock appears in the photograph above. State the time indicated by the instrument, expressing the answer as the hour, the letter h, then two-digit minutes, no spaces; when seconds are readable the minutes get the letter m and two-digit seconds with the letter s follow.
4h18
